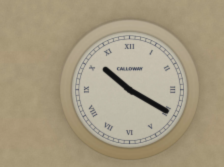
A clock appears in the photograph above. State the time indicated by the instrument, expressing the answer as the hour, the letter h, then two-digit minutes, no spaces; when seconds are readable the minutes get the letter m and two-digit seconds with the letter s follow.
10h20
